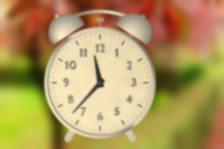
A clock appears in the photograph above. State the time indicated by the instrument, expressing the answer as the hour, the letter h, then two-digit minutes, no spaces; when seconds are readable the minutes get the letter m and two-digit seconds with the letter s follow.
11h37
